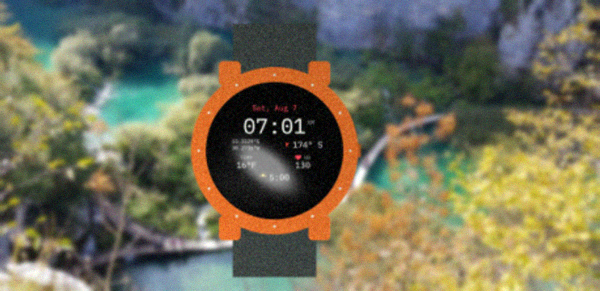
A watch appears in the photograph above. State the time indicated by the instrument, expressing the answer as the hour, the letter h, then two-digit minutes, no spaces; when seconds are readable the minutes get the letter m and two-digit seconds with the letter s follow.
7h01
